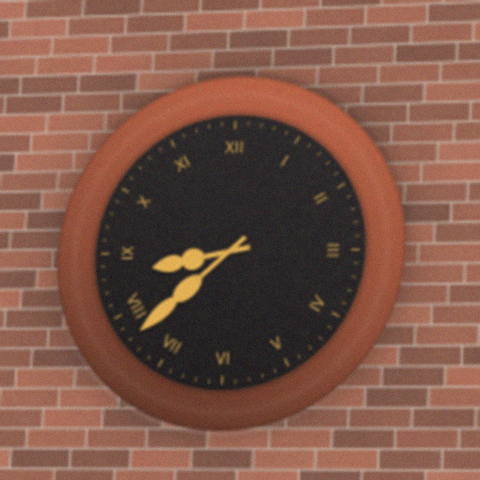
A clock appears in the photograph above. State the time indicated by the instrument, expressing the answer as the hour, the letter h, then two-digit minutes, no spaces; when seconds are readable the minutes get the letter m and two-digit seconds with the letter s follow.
8h38
